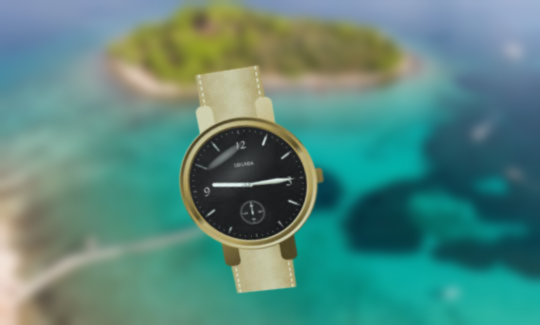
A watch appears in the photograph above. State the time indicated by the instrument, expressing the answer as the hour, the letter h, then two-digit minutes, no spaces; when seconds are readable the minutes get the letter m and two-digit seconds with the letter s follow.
9h15
